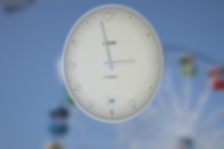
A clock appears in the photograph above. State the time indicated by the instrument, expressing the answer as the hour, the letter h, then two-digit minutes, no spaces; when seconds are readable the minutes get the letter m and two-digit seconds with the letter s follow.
2h58
